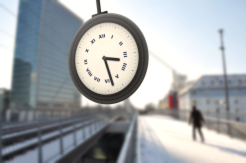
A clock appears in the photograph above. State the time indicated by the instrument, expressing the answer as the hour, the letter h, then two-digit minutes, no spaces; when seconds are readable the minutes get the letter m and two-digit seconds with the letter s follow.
3h28
